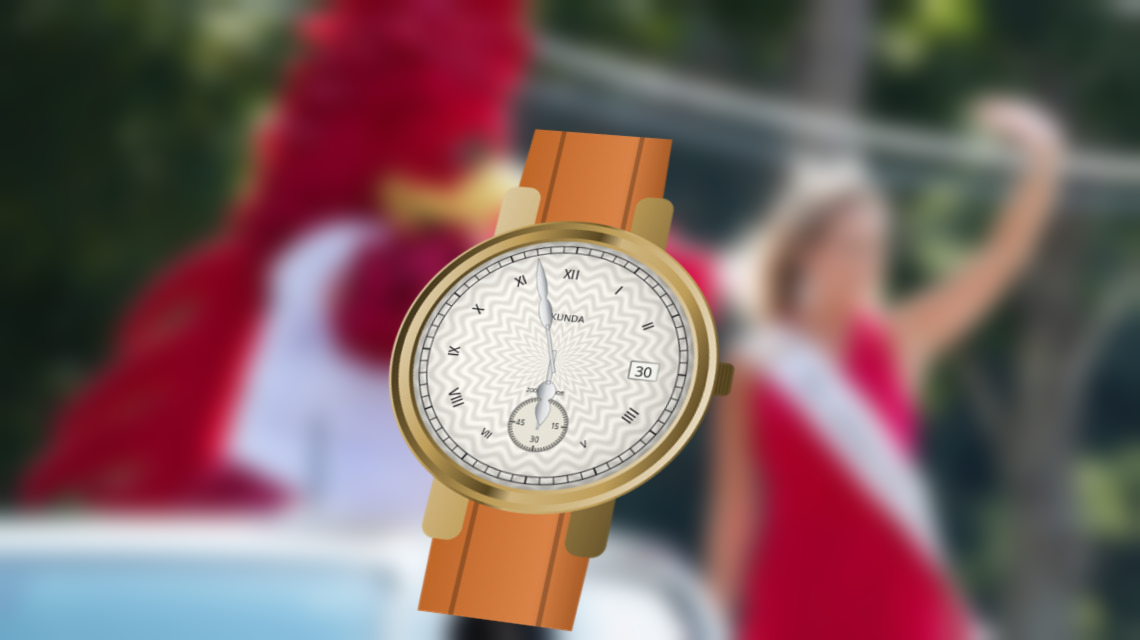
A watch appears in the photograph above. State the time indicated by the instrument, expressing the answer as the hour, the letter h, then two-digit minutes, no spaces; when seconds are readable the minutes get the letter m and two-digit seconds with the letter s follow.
5h57
